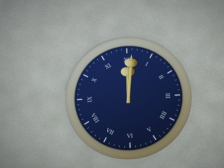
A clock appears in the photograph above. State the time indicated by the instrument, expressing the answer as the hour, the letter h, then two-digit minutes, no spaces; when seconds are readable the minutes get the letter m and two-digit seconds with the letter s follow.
12h01
